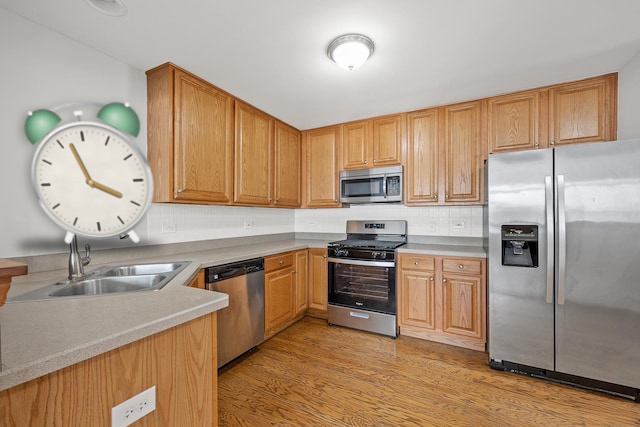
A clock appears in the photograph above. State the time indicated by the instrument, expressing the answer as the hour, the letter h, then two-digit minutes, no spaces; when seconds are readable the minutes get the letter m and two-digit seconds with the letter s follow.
3h57
